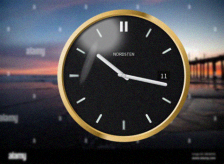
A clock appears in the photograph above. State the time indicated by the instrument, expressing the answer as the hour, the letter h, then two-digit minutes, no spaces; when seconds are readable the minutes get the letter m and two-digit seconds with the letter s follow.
10h17
